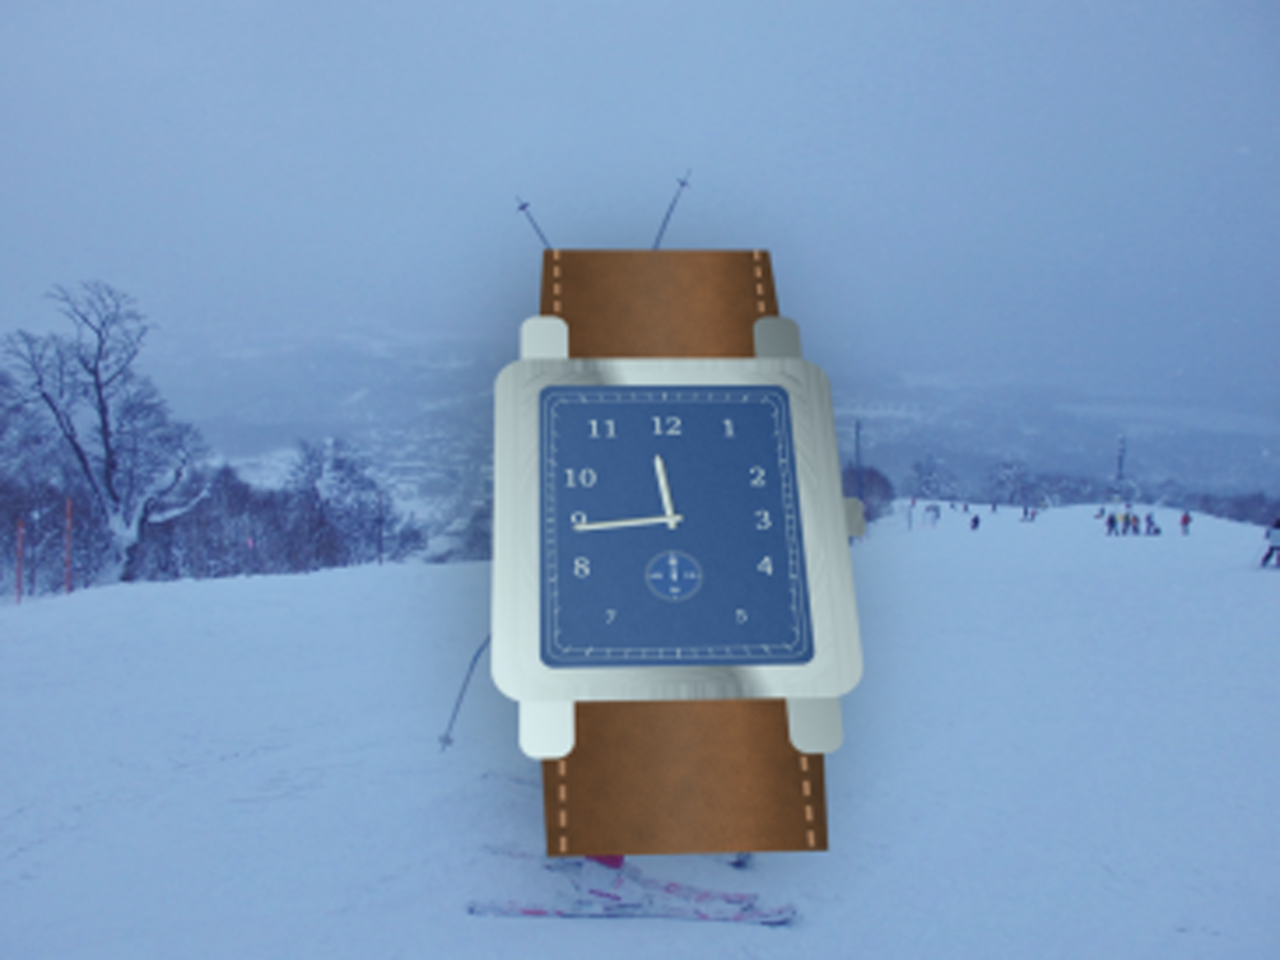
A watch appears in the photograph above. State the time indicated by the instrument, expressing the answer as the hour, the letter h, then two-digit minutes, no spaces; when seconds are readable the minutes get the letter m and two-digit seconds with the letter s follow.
11h44
